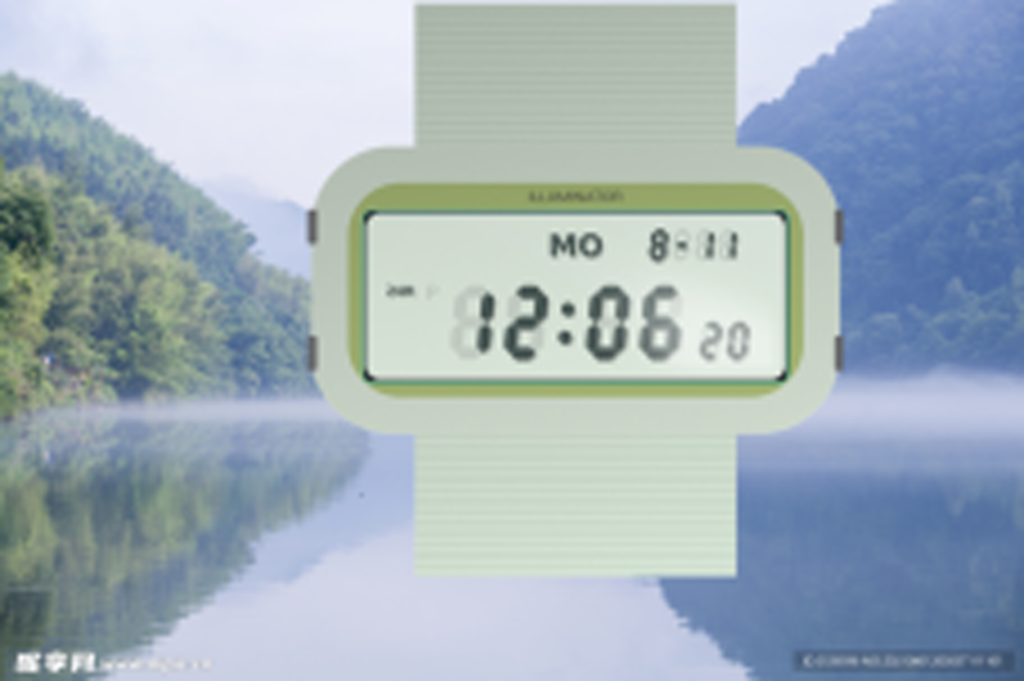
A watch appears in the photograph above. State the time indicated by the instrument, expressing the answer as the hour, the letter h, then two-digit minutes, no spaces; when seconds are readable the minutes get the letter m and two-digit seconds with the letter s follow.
12h06m20s
